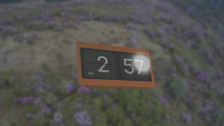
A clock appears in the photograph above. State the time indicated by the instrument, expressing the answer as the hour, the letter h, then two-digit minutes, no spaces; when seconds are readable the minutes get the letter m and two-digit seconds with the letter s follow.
2h57
